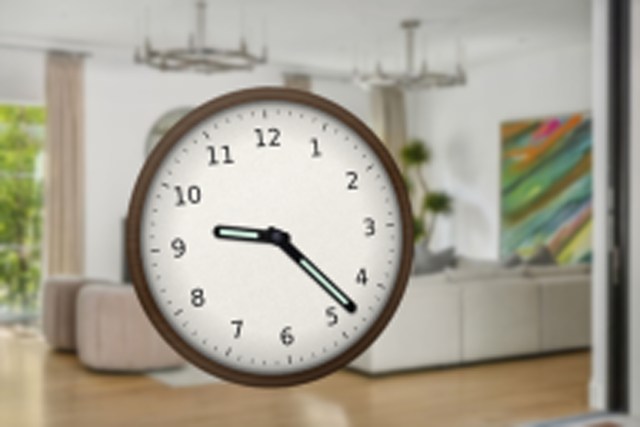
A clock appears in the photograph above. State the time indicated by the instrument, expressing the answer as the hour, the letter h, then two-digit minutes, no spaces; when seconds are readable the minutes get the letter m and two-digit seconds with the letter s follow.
9h23
